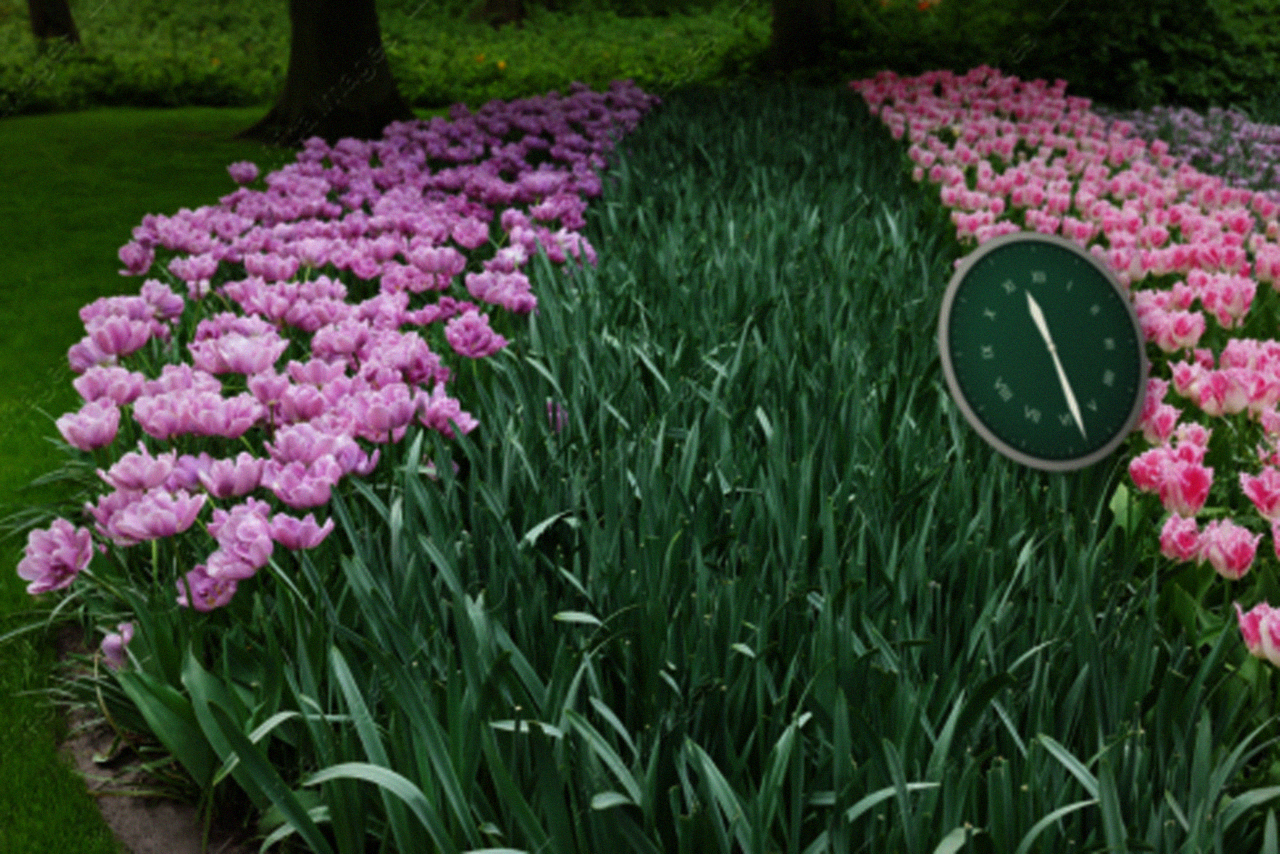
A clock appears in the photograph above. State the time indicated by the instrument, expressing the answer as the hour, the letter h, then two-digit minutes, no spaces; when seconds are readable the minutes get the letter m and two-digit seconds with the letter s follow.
11h28
